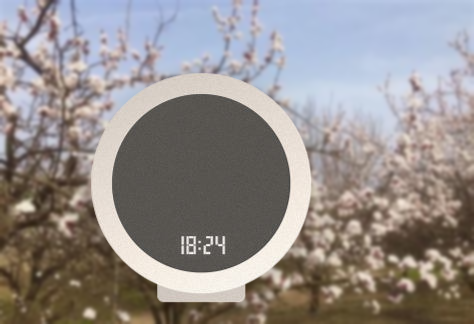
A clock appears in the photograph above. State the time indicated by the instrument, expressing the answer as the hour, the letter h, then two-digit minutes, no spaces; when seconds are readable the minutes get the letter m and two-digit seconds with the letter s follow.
18h24
